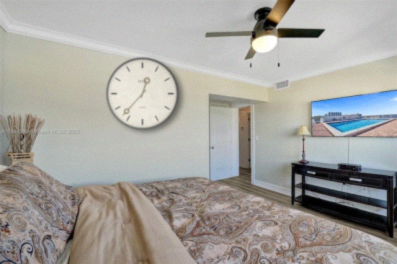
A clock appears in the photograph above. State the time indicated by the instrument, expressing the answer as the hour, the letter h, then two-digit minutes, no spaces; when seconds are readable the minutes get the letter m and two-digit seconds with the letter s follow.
12h37
